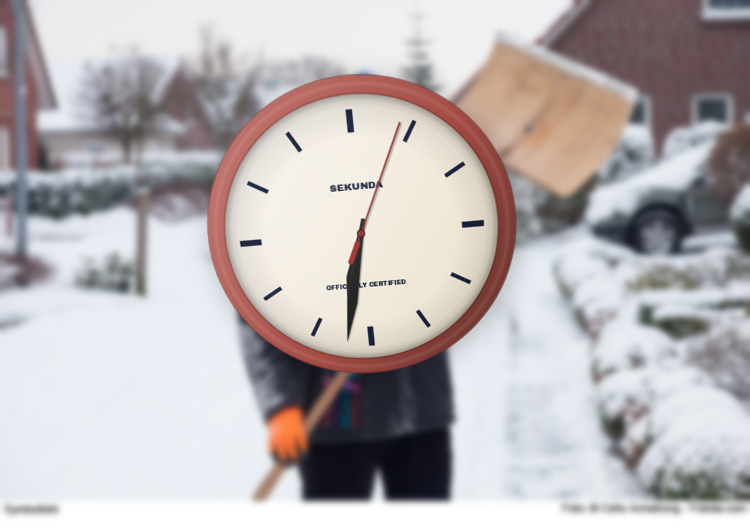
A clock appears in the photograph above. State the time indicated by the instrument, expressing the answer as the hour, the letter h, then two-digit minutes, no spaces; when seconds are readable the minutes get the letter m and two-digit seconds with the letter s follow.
6h32m04s
